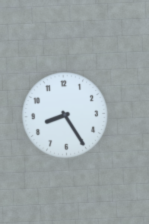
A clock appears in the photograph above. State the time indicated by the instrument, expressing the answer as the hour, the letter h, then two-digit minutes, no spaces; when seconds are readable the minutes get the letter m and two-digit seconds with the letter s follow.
8h25
